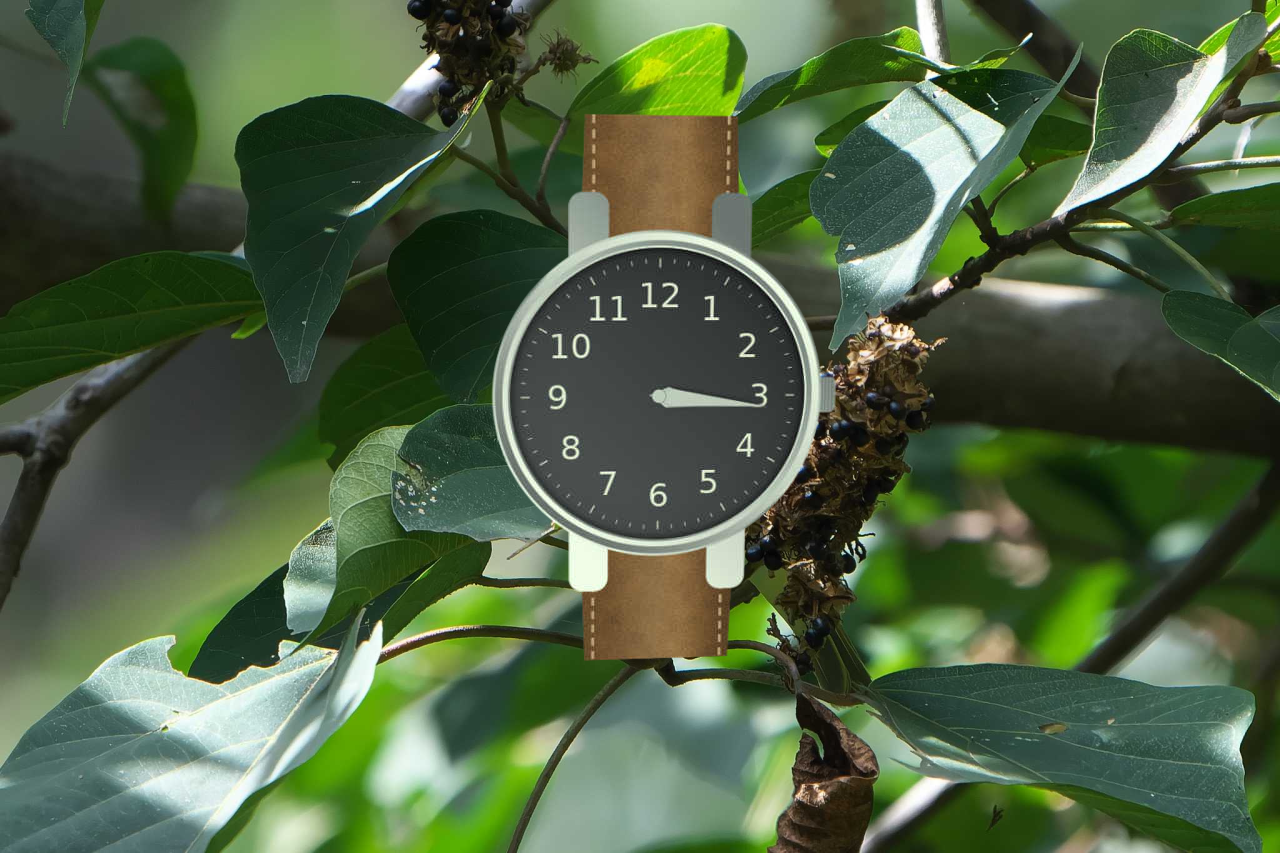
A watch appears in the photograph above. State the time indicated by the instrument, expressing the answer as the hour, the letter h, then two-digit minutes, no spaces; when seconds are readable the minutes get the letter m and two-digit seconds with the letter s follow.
3h16
